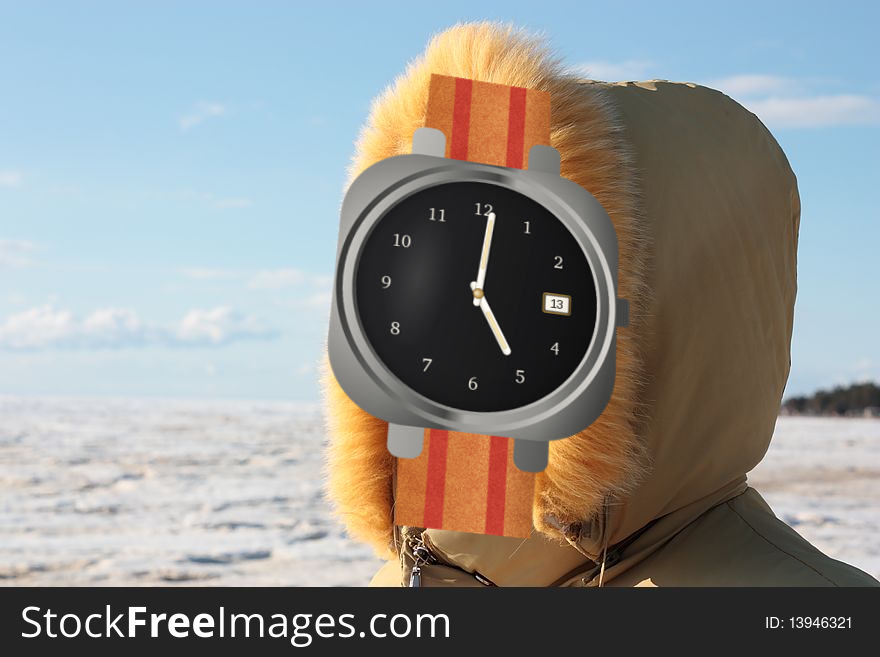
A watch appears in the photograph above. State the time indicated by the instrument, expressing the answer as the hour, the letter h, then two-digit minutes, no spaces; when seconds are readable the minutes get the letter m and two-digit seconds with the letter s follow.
5h01
